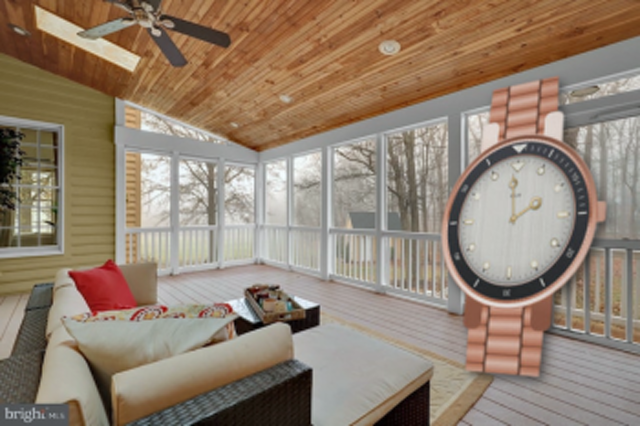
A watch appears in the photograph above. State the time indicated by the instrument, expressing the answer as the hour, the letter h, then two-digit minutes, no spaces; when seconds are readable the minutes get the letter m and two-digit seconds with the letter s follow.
1h59
